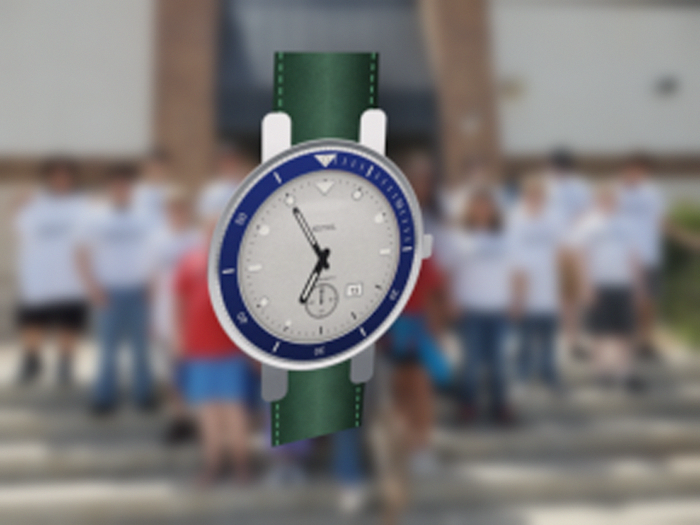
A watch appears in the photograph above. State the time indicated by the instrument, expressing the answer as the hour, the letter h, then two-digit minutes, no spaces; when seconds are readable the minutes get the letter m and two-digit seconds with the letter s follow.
6h55
